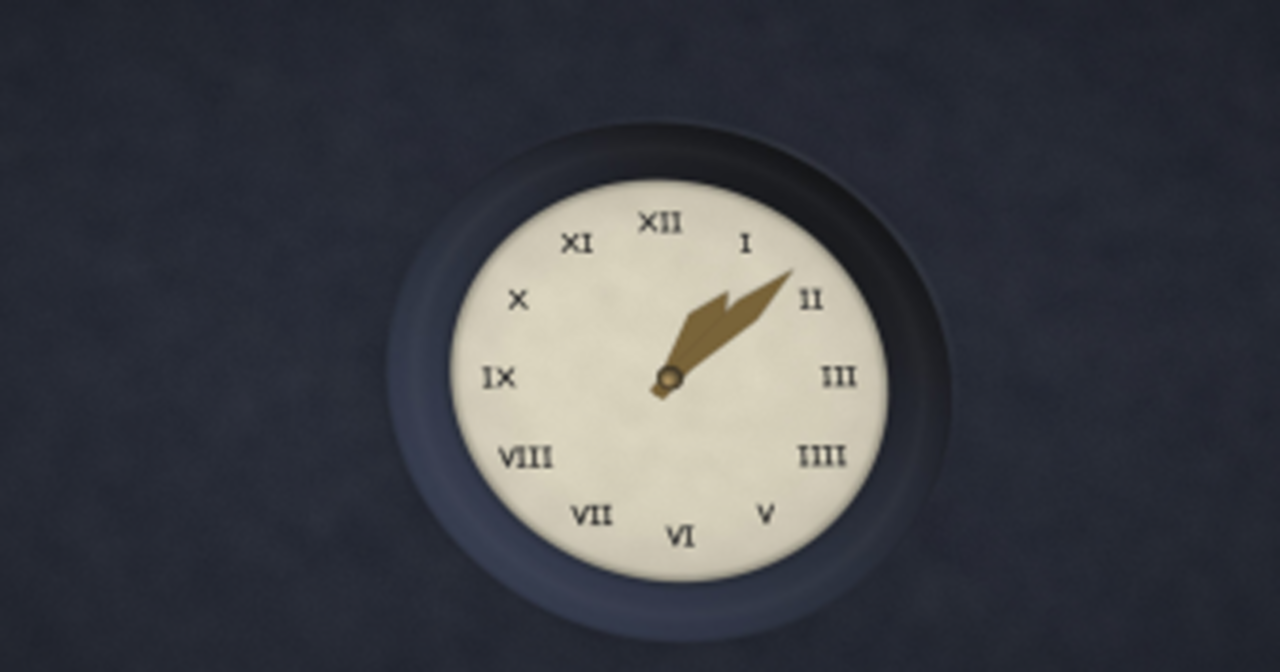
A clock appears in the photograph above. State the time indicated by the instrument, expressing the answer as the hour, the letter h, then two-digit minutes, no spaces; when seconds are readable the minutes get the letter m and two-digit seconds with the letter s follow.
1h08
